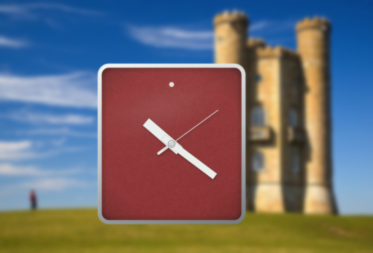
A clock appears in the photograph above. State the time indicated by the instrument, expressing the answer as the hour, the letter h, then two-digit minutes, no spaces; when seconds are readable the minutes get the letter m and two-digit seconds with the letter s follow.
10h21m09s
